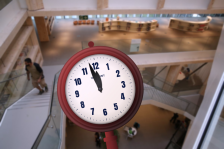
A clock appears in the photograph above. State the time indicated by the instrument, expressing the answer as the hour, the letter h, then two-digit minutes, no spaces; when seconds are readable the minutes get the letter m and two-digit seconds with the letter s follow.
11h58
